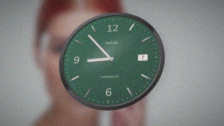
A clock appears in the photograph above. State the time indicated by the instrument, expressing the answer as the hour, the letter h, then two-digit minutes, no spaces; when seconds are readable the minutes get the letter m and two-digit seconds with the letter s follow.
8h53
